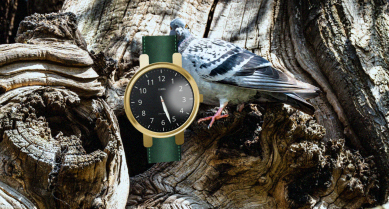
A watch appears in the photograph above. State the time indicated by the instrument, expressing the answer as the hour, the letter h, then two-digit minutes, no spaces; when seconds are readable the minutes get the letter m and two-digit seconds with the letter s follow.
5h27
